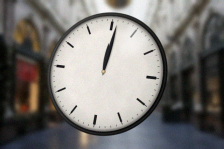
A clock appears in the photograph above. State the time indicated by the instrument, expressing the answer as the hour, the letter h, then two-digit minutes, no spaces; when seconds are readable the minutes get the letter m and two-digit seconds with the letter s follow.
12h01
